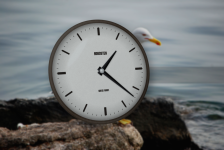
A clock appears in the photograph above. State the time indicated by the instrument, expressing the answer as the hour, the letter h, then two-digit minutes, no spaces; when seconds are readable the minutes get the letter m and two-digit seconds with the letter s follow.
1h22
